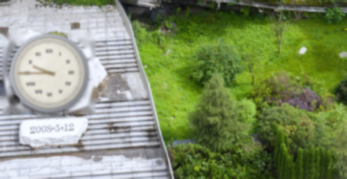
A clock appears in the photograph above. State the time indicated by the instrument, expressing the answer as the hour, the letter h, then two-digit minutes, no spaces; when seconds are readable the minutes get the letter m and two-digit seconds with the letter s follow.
9h45
